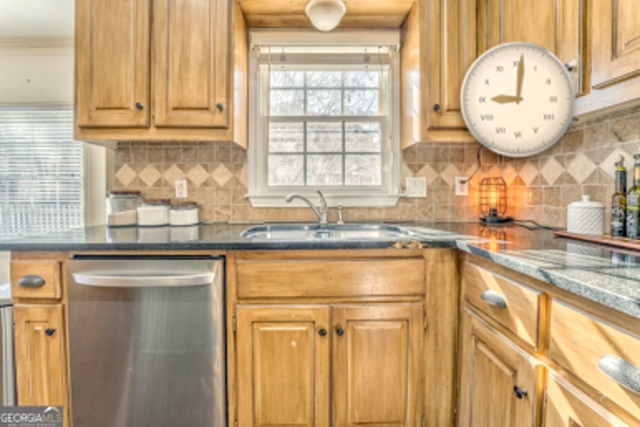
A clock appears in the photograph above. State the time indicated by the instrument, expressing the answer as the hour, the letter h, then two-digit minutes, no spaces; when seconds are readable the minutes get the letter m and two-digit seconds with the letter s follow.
9h01
